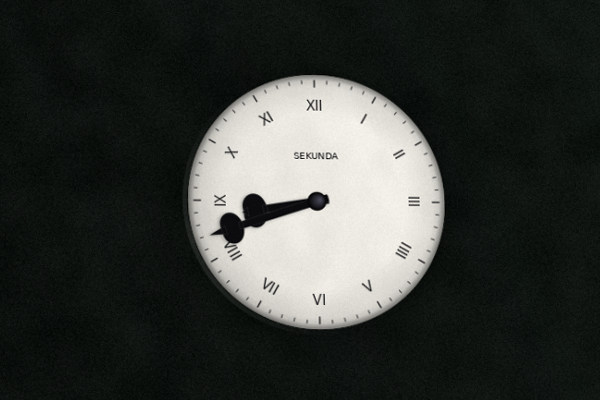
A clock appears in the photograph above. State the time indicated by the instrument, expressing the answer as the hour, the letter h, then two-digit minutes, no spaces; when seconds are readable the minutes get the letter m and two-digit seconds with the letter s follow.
8h42
